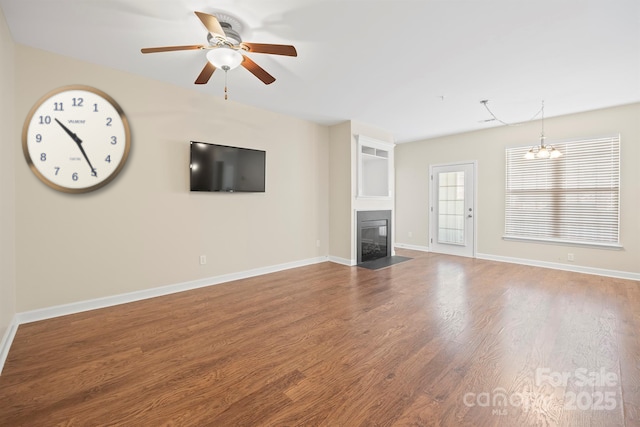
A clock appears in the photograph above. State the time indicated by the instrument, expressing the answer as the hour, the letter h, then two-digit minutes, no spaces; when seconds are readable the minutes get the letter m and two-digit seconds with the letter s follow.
10h25
